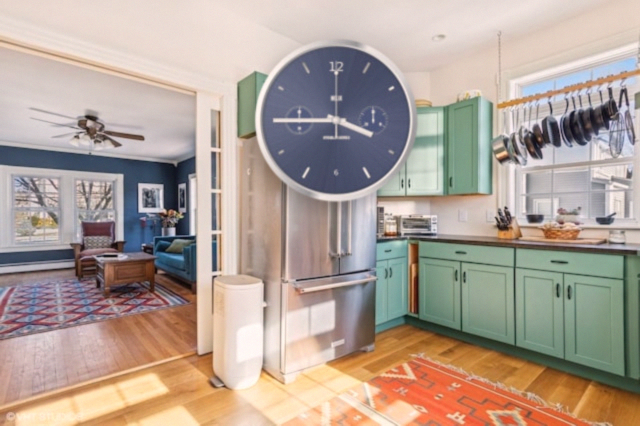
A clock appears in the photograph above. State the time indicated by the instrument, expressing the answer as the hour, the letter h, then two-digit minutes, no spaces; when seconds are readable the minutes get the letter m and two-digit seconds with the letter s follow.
3h45
